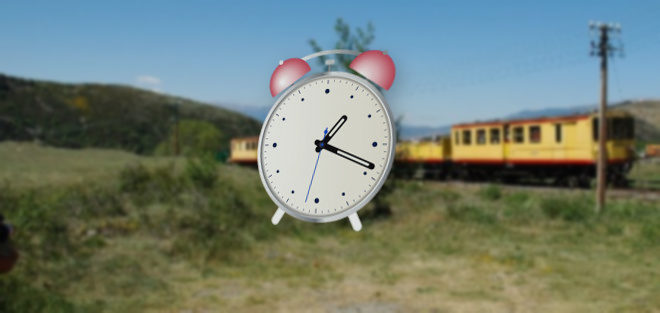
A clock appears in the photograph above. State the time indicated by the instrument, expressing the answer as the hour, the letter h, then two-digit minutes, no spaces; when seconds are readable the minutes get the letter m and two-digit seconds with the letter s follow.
1h18m32s
